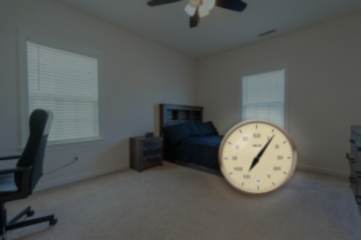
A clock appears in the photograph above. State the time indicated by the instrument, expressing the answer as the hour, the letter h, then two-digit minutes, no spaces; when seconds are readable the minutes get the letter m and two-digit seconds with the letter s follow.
7h06
